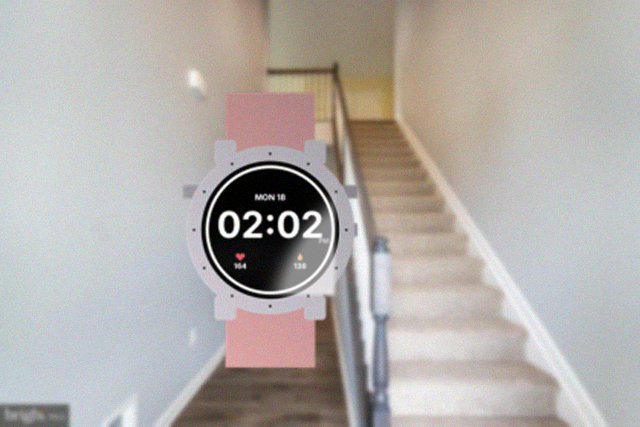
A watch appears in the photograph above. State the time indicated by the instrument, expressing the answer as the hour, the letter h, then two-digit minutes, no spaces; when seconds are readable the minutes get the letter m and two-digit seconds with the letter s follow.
2h02
